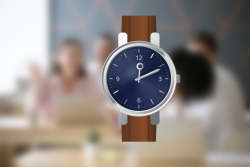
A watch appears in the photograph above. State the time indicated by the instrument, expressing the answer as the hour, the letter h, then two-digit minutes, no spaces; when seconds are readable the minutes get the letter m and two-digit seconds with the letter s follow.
12h11
